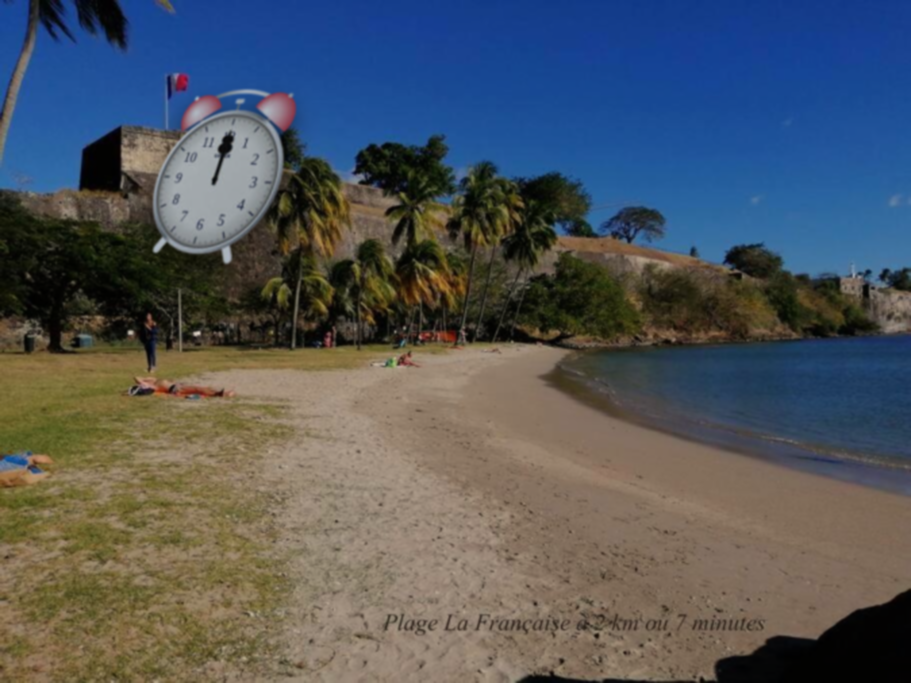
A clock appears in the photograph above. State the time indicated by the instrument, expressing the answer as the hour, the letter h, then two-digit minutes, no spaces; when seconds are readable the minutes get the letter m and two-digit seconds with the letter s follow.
12h00
